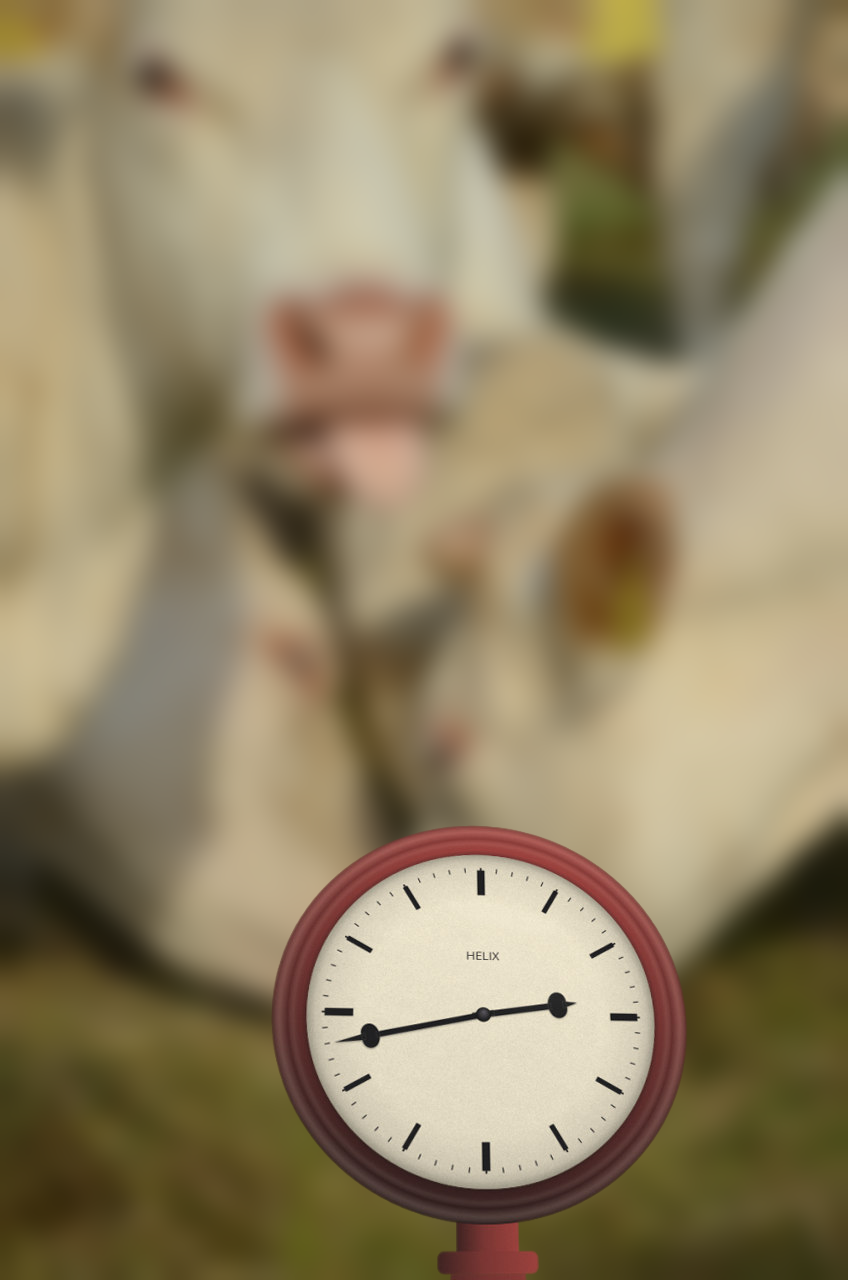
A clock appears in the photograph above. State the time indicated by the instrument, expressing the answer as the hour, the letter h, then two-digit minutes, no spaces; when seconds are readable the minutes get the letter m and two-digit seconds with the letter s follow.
2h43
